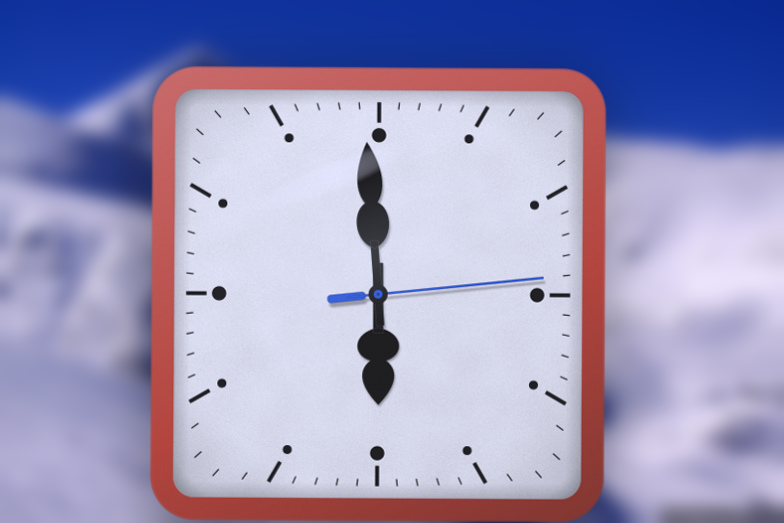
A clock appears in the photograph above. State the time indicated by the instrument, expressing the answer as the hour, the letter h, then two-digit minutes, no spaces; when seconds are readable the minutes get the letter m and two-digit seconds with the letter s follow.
5h59m14s
